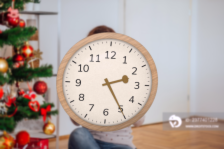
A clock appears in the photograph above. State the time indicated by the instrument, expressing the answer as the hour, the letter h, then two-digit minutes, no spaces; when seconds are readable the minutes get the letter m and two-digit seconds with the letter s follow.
2h25
